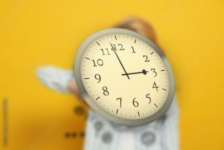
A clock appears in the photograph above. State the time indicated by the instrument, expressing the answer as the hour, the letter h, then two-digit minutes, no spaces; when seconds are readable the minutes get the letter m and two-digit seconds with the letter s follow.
2h58
